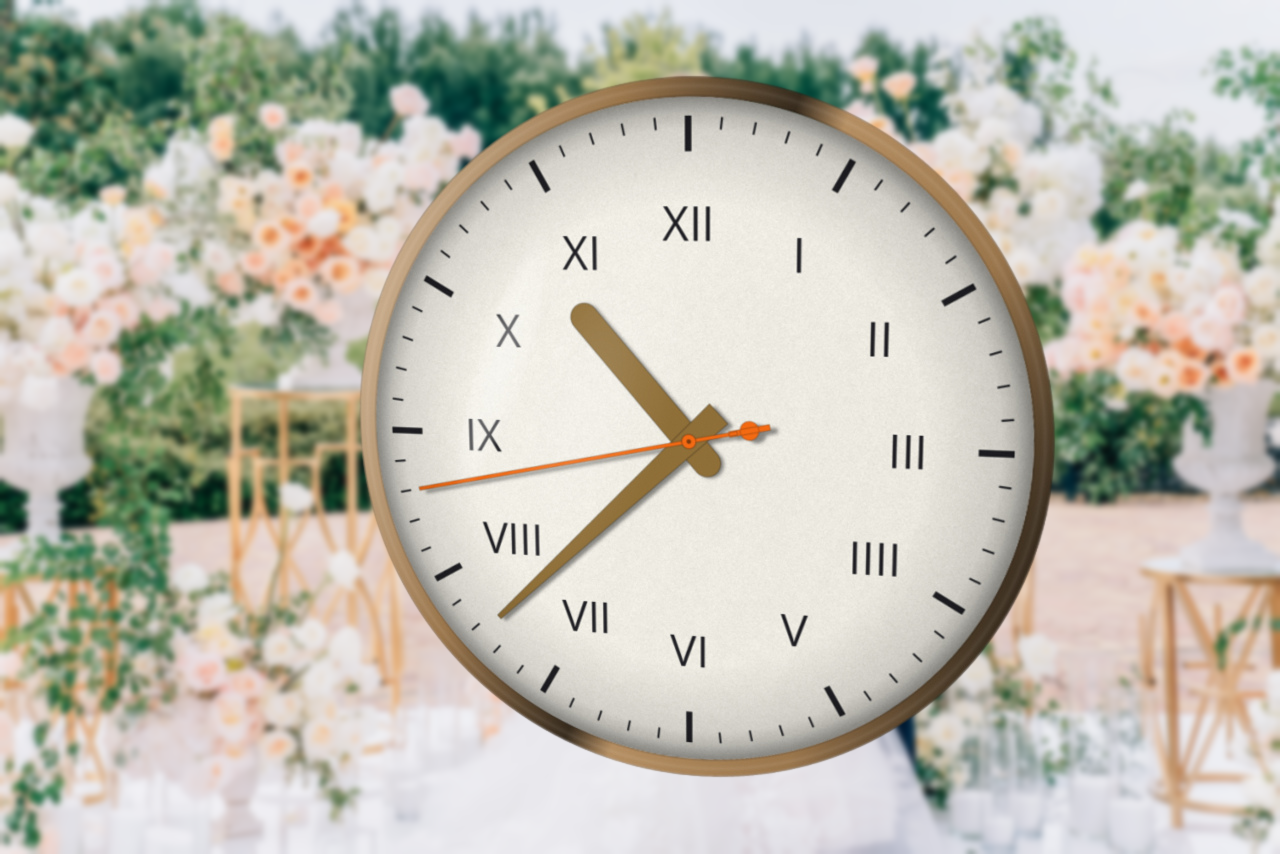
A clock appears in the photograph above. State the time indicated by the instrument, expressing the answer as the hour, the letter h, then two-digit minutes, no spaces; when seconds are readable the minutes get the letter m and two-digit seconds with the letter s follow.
10h37m43s
